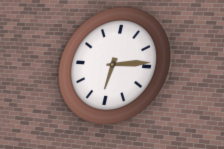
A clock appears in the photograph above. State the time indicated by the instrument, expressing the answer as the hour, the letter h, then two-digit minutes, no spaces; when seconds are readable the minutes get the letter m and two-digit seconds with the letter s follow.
6h14
